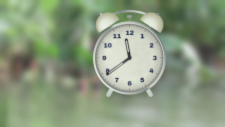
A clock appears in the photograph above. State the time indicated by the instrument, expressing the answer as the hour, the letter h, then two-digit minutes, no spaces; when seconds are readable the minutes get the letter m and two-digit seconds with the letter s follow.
11h39
